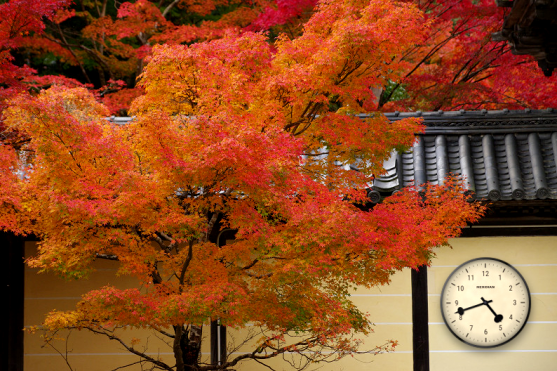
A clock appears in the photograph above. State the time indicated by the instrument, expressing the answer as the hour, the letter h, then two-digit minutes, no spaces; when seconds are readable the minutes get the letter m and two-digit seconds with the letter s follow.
4h42
